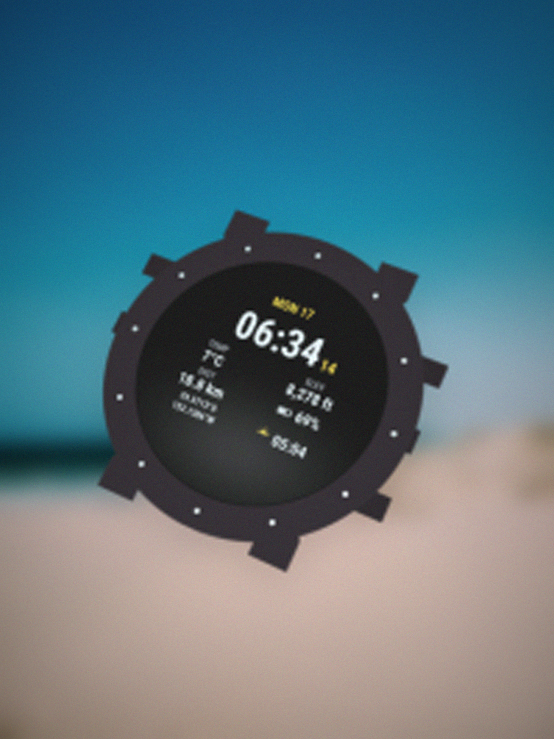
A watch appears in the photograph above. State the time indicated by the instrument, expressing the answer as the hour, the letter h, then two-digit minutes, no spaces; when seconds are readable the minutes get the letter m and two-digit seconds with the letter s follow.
6h34
